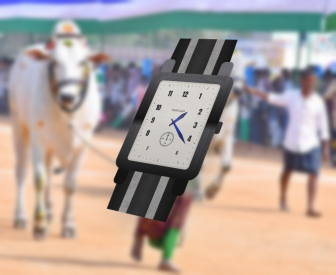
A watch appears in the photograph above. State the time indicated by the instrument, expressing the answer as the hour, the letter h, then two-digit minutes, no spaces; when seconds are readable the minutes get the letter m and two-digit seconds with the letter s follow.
1h22
